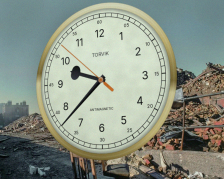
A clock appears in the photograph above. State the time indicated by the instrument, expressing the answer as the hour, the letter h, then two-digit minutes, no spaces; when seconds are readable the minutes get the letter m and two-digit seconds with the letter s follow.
9h37m52s
